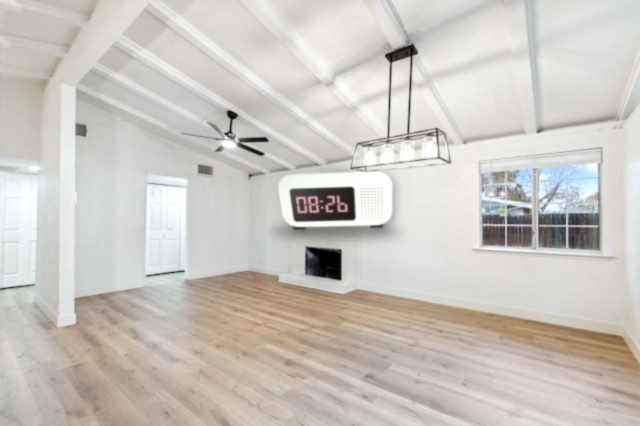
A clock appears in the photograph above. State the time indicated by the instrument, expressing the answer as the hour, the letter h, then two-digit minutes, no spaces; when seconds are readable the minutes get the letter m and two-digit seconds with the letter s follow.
8h26
